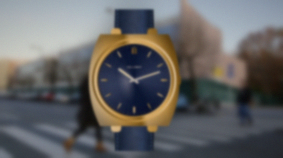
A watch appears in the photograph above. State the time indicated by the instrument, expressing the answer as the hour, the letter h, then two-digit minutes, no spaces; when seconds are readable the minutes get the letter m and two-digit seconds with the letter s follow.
10h12
